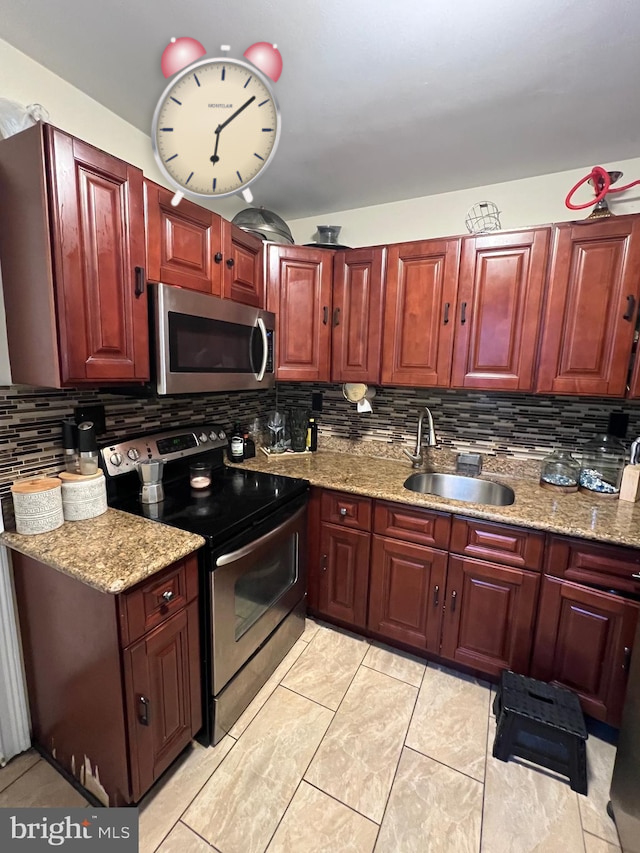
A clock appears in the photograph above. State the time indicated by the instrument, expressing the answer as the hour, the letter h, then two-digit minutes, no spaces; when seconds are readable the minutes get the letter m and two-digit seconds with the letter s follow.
6h08
